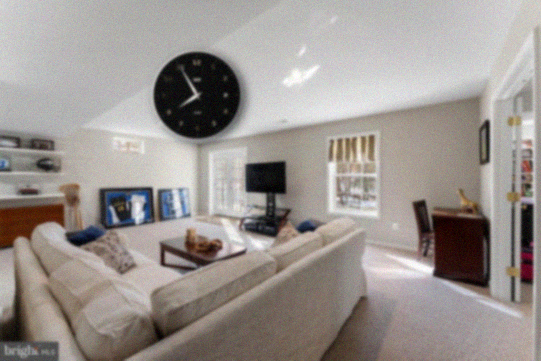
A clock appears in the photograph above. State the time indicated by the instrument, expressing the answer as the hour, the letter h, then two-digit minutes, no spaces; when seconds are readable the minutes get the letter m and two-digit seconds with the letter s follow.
7h55
